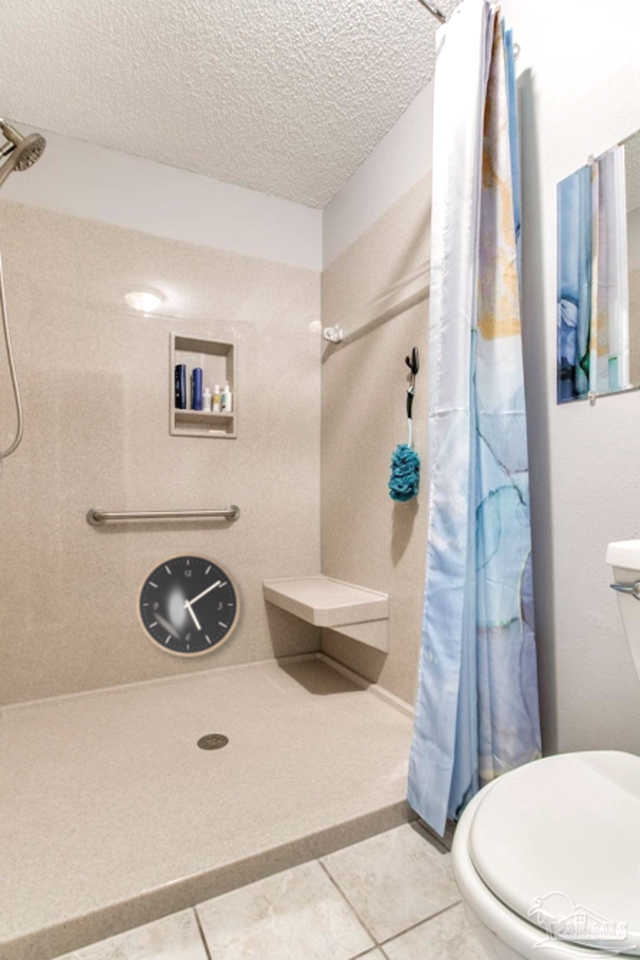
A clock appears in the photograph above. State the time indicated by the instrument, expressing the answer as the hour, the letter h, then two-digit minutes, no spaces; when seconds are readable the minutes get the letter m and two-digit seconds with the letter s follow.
5h09
